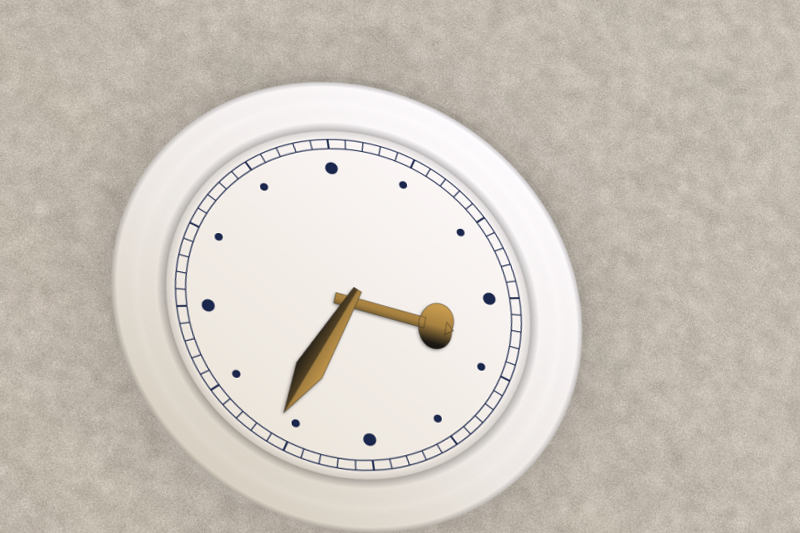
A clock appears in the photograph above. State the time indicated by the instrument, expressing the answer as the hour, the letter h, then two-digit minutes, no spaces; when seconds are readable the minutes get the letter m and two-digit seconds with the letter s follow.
3h36
